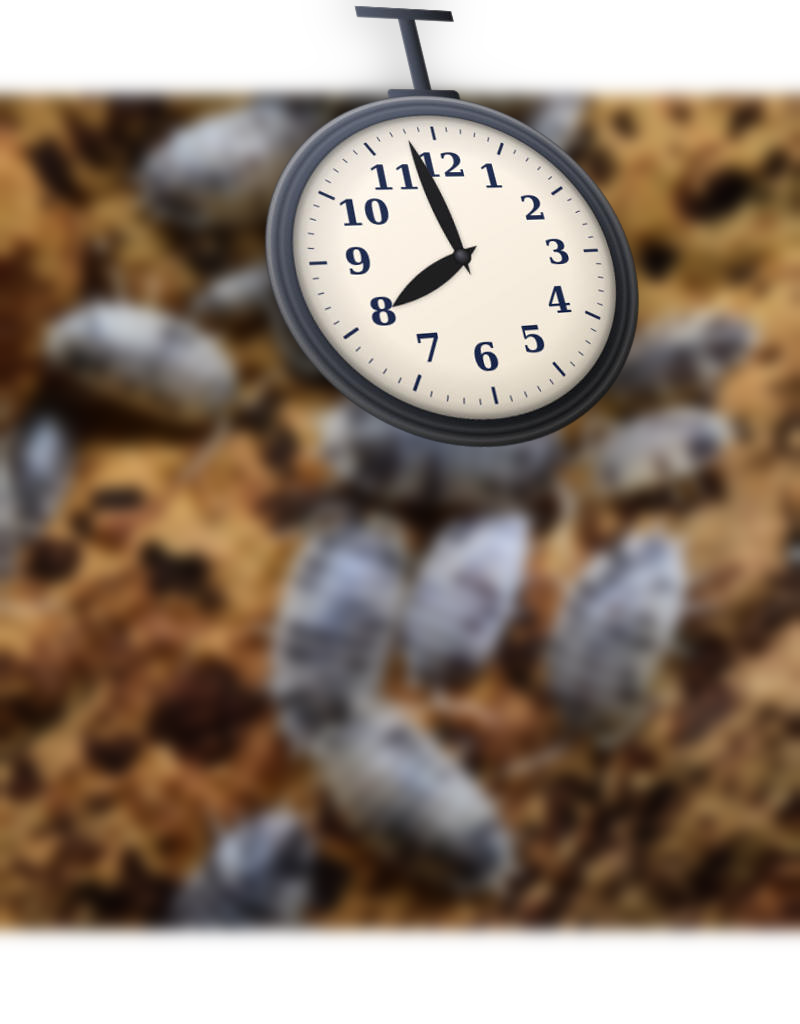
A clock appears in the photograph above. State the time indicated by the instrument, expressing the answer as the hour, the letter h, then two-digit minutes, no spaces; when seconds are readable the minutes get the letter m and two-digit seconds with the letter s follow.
7h58
